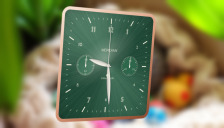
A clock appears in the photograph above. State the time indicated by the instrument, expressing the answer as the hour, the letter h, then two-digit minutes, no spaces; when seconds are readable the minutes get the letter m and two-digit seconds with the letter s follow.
9h29
